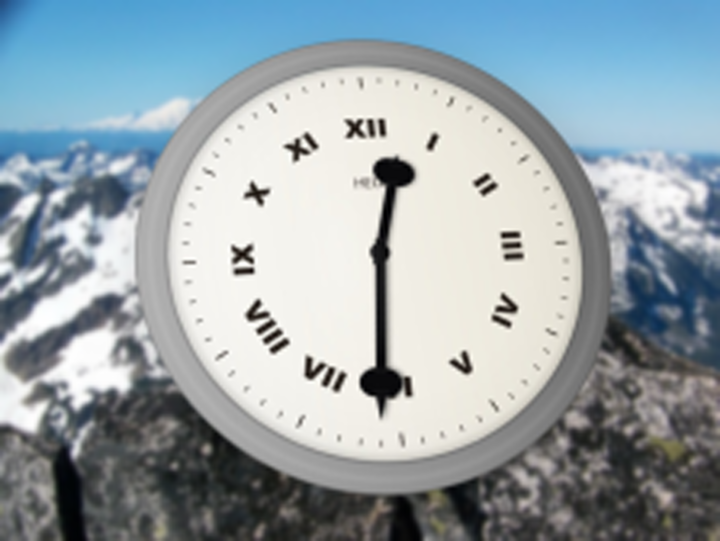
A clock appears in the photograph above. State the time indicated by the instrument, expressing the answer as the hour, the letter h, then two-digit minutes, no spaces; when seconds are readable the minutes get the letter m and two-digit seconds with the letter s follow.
12h31
